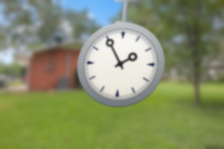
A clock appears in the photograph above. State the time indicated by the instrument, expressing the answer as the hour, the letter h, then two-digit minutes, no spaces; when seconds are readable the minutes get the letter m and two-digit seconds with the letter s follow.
1h55
